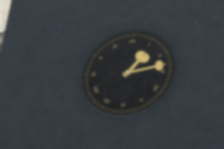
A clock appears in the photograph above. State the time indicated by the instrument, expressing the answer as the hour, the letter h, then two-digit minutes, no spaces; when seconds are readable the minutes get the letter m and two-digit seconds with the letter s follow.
1h13
